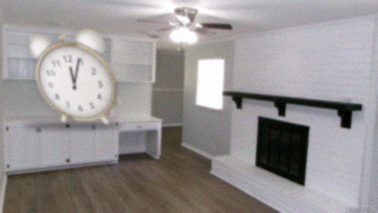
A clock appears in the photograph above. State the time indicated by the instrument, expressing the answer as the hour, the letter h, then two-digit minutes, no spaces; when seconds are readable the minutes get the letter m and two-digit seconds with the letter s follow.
12h04
